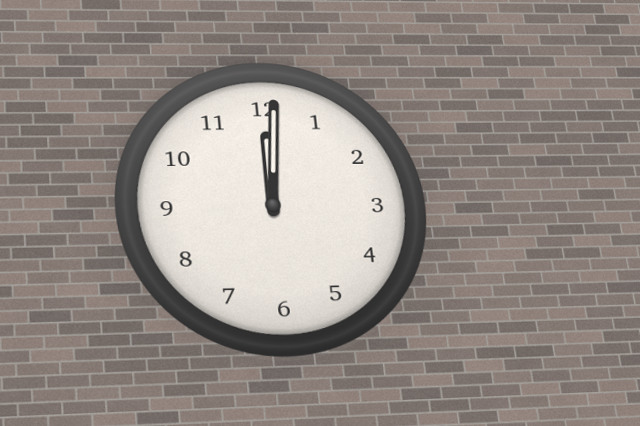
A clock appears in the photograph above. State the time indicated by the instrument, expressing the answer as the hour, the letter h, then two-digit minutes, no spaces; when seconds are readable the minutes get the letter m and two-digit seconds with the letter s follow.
12h01
